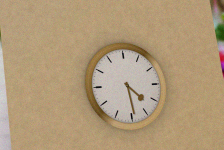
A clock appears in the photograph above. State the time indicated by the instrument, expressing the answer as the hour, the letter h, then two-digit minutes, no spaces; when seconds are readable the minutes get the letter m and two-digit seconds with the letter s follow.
4h29
